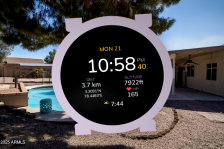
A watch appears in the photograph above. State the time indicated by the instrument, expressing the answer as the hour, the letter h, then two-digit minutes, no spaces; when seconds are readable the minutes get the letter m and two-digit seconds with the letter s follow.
10h58m40s
